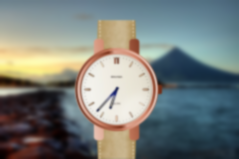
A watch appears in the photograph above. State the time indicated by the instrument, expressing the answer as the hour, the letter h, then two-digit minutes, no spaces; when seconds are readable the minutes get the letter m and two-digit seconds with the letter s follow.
6h37
